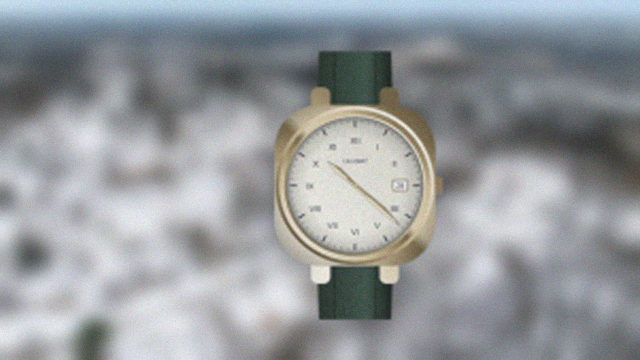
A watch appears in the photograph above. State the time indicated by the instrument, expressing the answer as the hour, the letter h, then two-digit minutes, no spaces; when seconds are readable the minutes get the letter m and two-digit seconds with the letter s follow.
10h22
